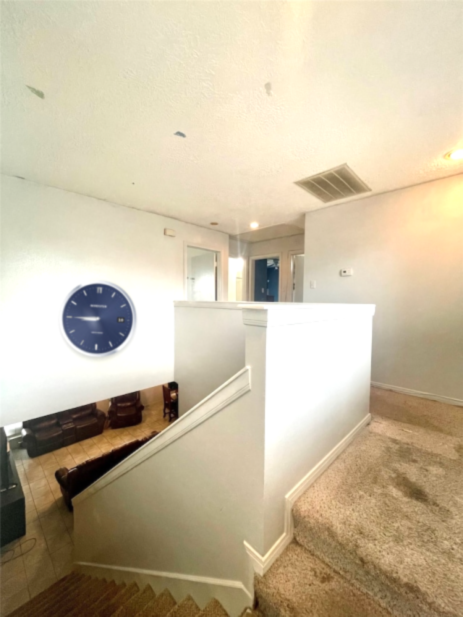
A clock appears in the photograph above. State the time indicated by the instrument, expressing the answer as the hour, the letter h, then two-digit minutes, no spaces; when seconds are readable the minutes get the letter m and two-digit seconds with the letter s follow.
8h45
